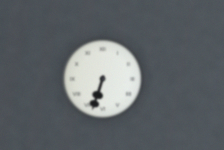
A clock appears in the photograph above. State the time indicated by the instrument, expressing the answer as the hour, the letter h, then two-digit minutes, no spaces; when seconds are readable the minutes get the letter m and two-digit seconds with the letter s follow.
6h33
